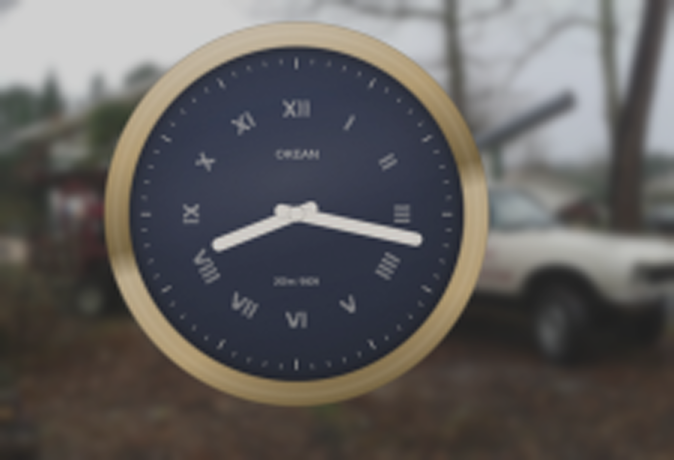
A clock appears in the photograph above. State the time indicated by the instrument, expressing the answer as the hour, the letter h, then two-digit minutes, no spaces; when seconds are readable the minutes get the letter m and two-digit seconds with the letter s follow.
8h17
